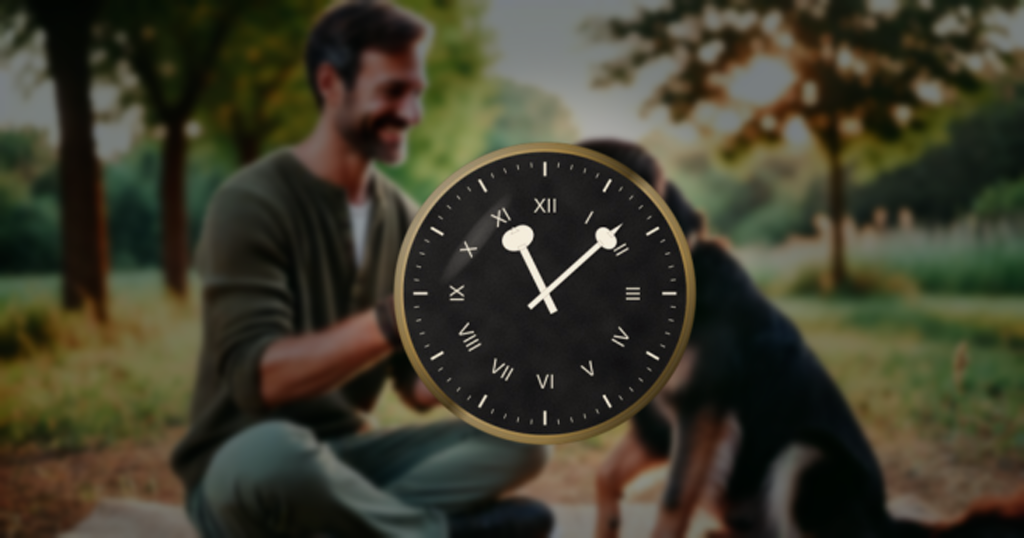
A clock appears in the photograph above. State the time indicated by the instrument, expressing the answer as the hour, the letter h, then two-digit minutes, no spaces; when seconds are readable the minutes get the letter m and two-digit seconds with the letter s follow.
11h08
